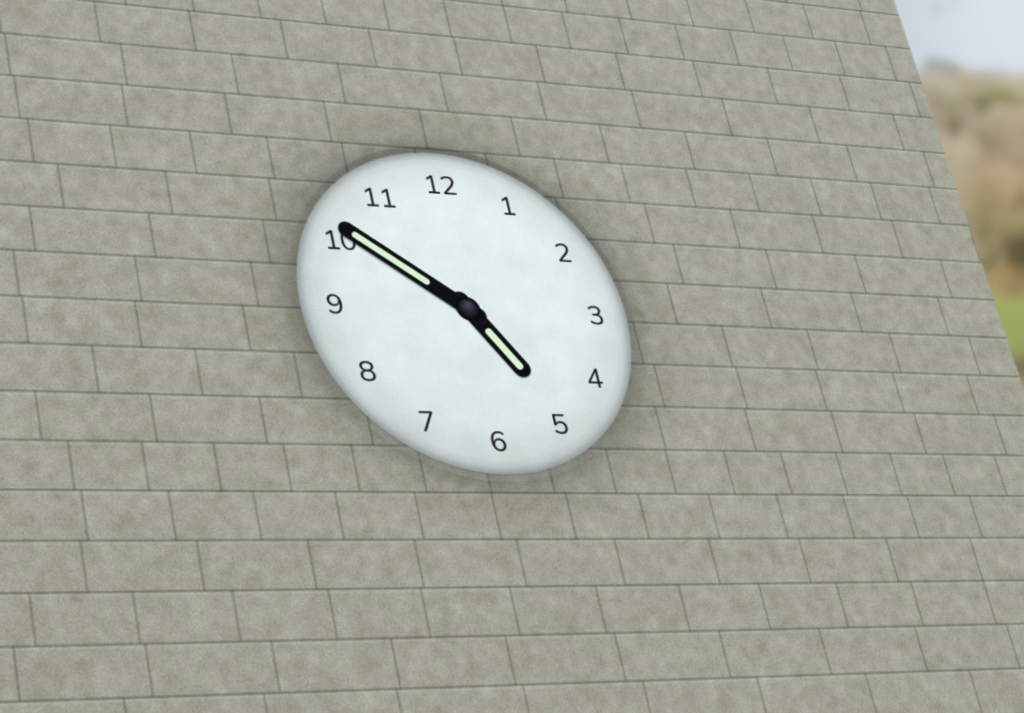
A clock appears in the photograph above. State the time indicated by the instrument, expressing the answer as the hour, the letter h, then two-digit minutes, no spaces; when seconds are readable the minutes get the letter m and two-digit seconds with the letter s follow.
4h51
